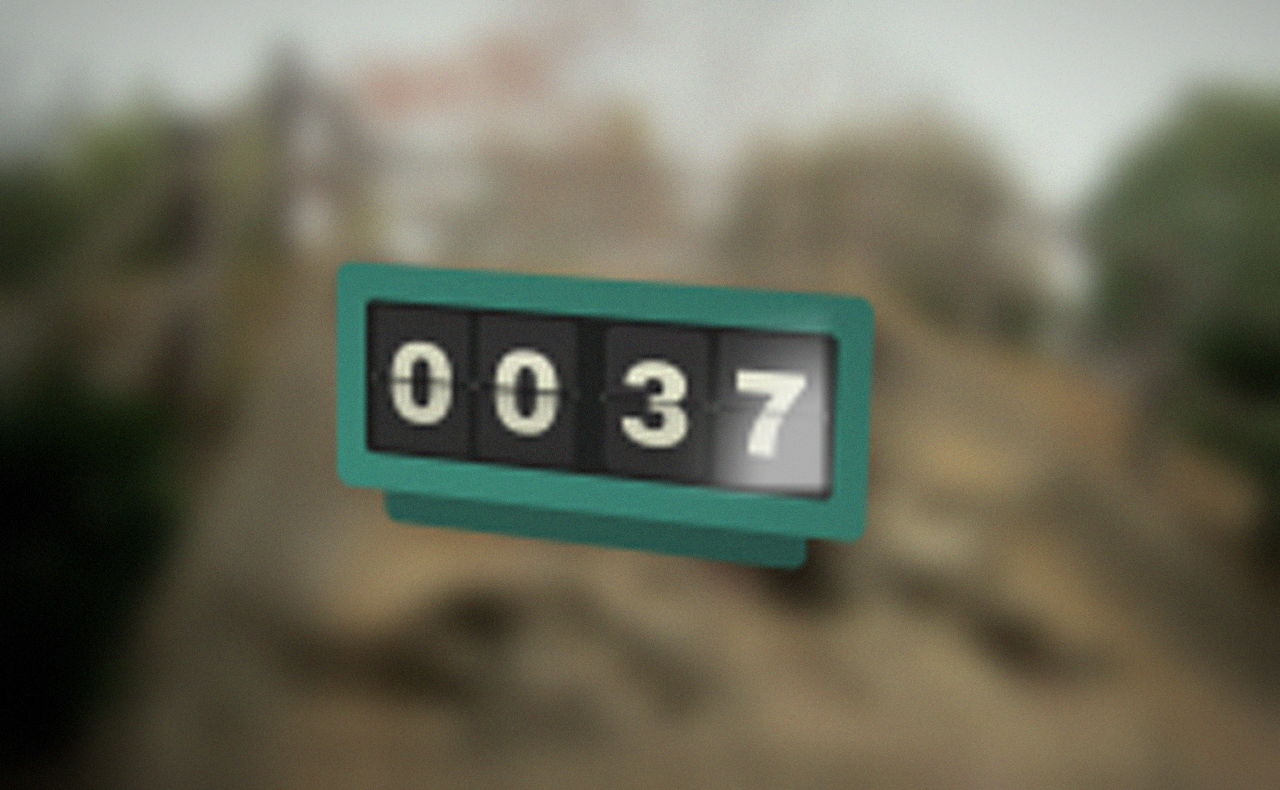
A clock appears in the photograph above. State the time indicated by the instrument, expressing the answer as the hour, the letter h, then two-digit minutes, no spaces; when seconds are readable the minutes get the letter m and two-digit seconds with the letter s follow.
0h37
